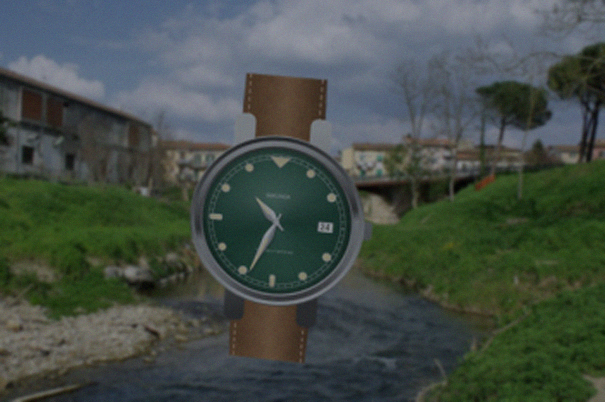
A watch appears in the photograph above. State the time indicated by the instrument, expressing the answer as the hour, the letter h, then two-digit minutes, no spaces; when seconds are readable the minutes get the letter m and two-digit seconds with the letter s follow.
10h34
